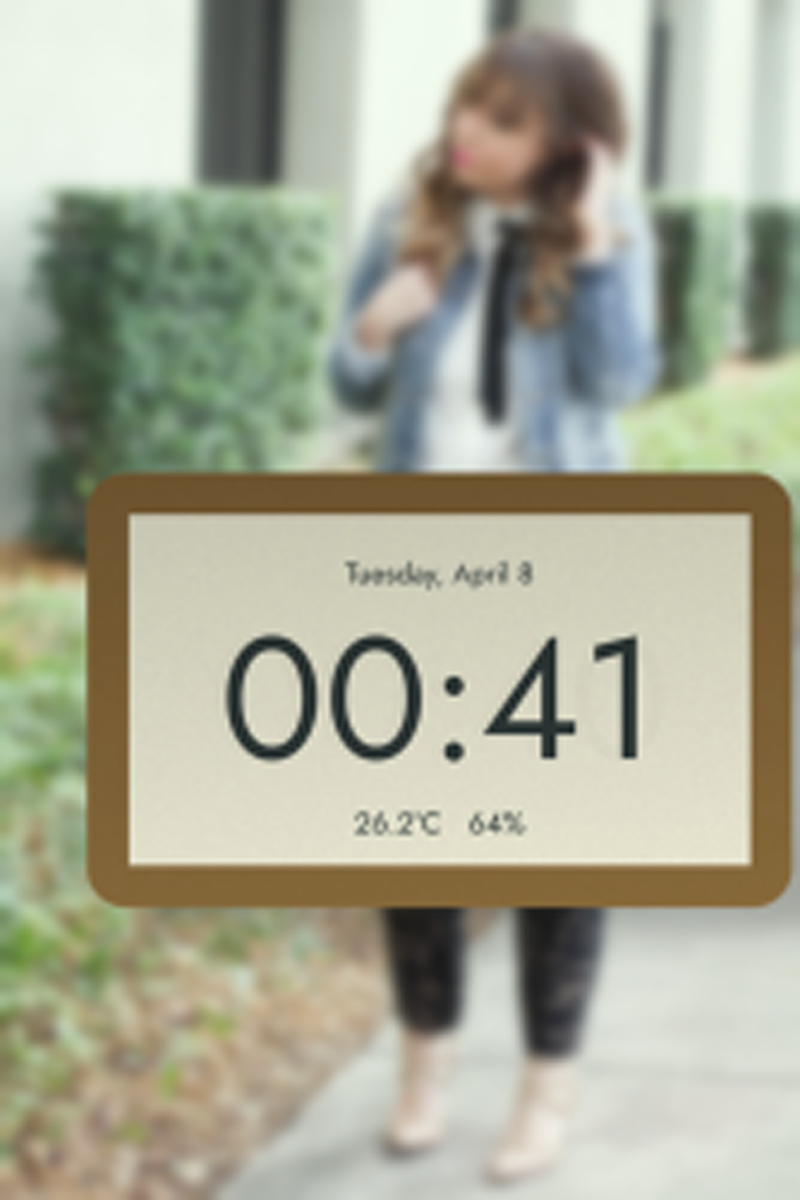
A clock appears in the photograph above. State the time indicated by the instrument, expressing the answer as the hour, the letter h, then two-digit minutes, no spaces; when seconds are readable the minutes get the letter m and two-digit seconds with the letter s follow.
0h41
